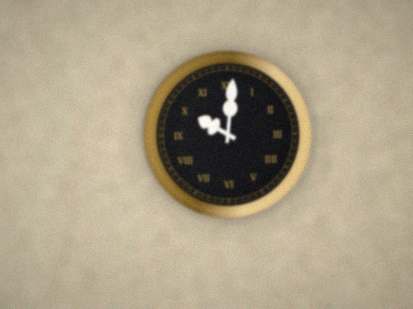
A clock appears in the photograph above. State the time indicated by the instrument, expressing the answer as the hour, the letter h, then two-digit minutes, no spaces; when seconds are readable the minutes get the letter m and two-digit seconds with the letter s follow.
10h01
